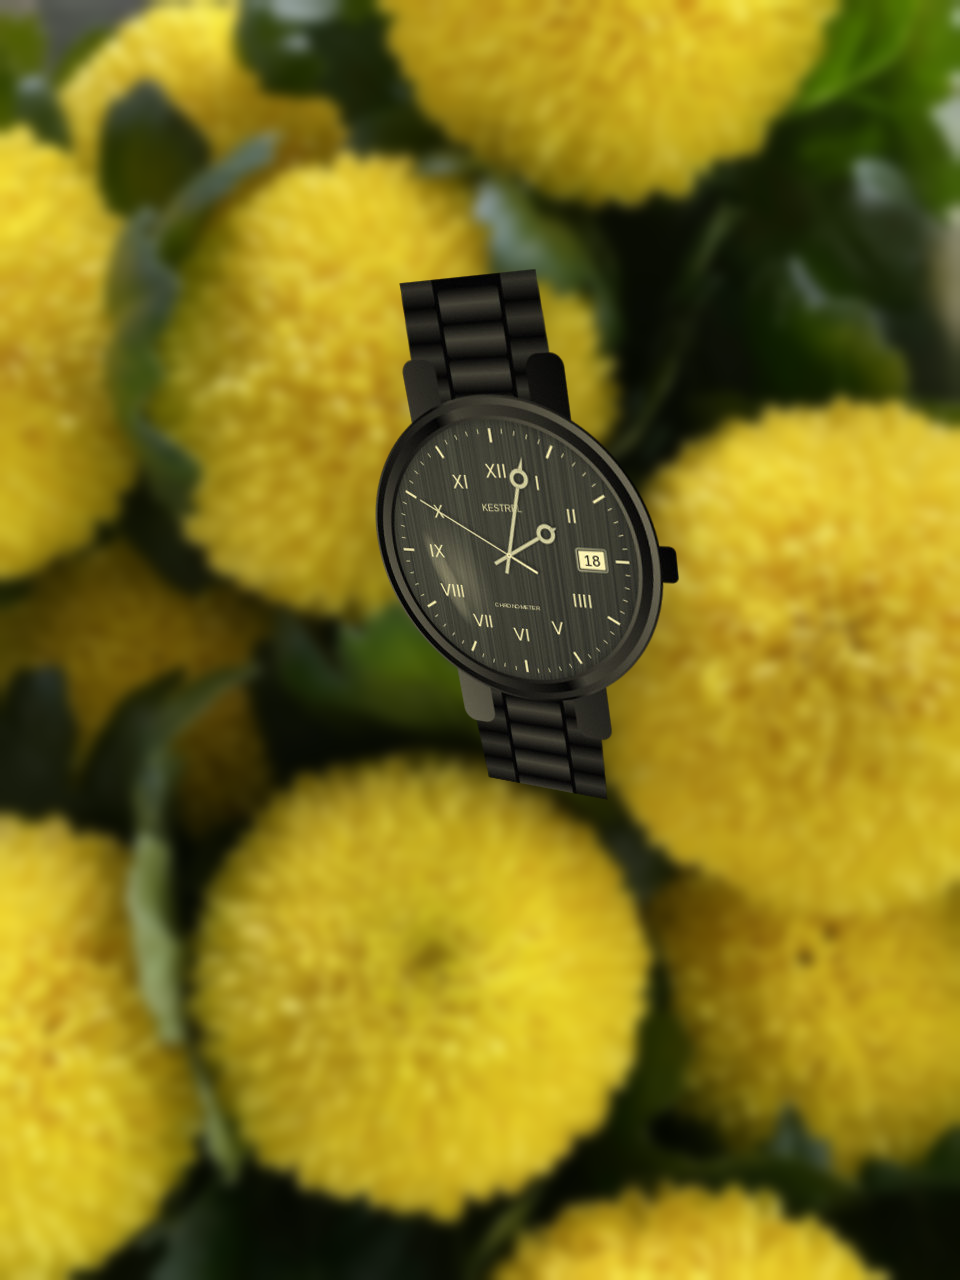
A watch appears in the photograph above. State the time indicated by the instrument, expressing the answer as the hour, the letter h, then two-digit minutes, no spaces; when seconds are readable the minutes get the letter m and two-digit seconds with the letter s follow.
2h02m50s
